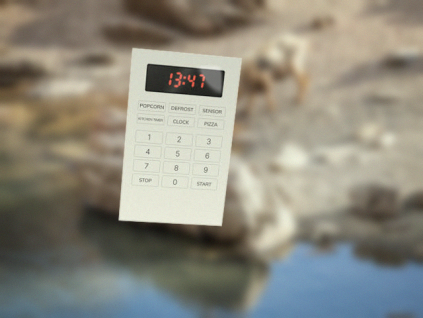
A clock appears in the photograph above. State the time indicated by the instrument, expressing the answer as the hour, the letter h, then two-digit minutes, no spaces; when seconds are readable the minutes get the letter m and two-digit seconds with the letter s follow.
13h47
